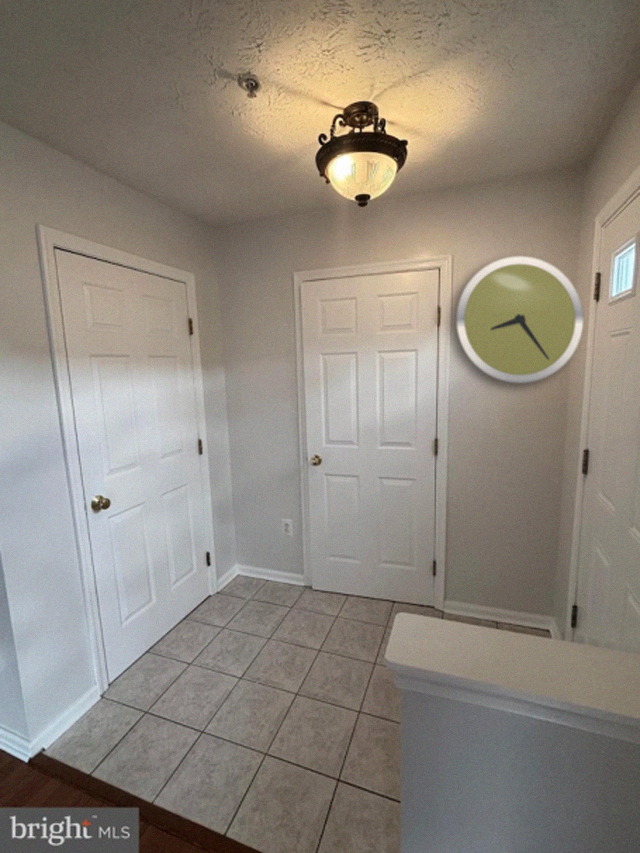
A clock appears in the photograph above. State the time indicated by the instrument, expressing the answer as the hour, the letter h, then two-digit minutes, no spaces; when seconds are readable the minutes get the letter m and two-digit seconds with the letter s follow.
8h24
